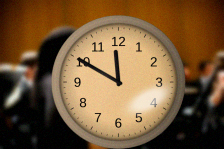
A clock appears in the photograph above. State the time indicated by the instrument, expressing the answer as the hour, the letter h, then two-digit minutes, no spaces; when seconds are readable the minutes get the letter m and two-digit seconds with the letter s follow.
11h50
